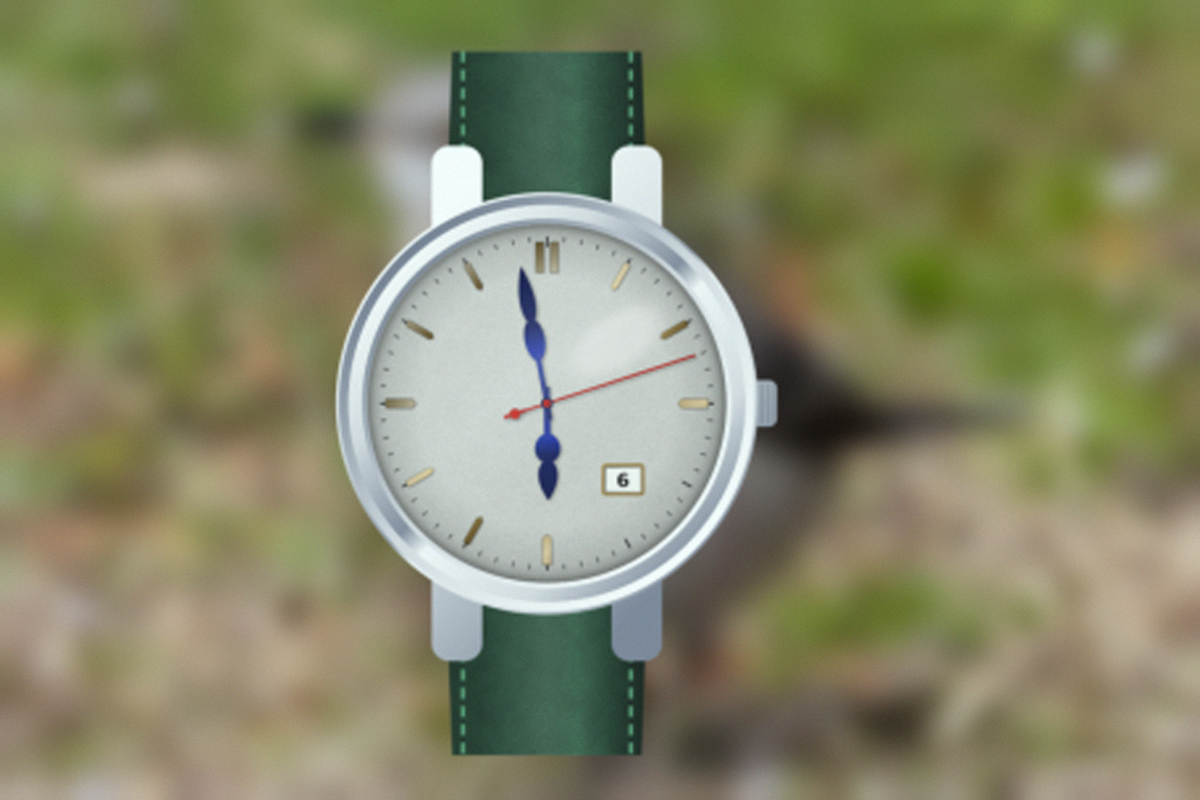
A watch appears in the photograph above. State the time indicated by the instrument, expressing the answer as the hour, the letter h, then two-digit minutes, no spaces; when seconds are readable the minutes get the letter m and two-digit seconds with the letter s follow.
5h58m12s
